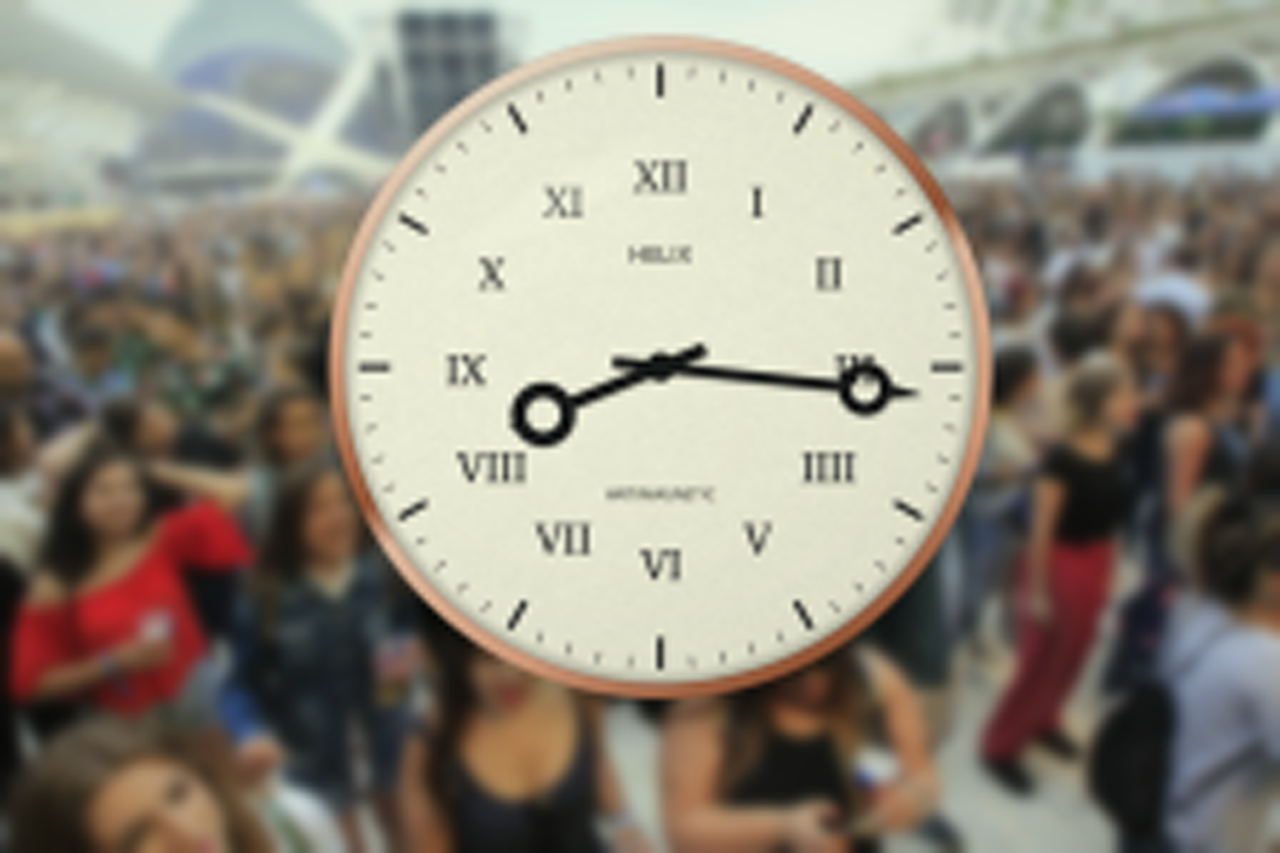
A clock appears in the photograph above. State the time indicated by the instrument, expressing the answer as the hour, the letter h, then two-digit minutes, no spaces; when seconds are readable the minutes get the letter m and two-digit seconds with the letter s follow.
8h16
